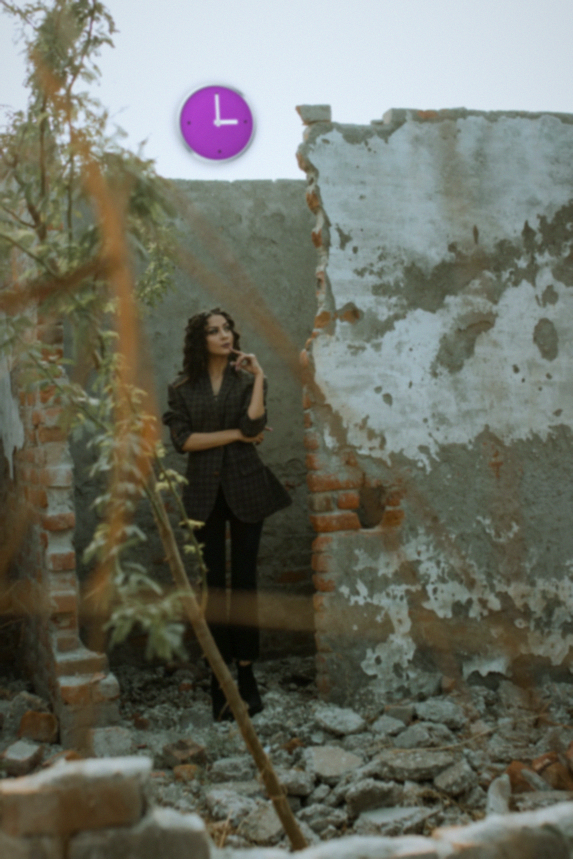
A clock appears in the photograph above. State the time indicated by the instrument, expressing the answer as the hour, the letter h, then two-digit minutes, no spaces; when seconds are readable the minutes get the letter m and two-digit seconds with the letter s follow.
3h00
